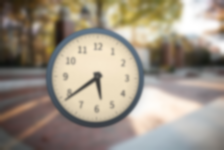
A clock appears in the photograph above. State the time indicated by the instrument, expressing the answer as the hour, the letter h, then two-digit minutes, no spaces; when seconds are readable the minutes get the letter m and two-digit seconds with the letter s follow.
5h39
